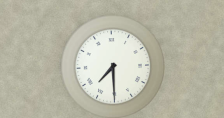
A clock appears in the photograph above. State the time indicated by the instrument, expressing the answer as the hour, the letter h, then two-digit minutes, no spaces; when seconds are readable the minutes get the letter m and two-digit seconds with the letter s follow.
7h30
